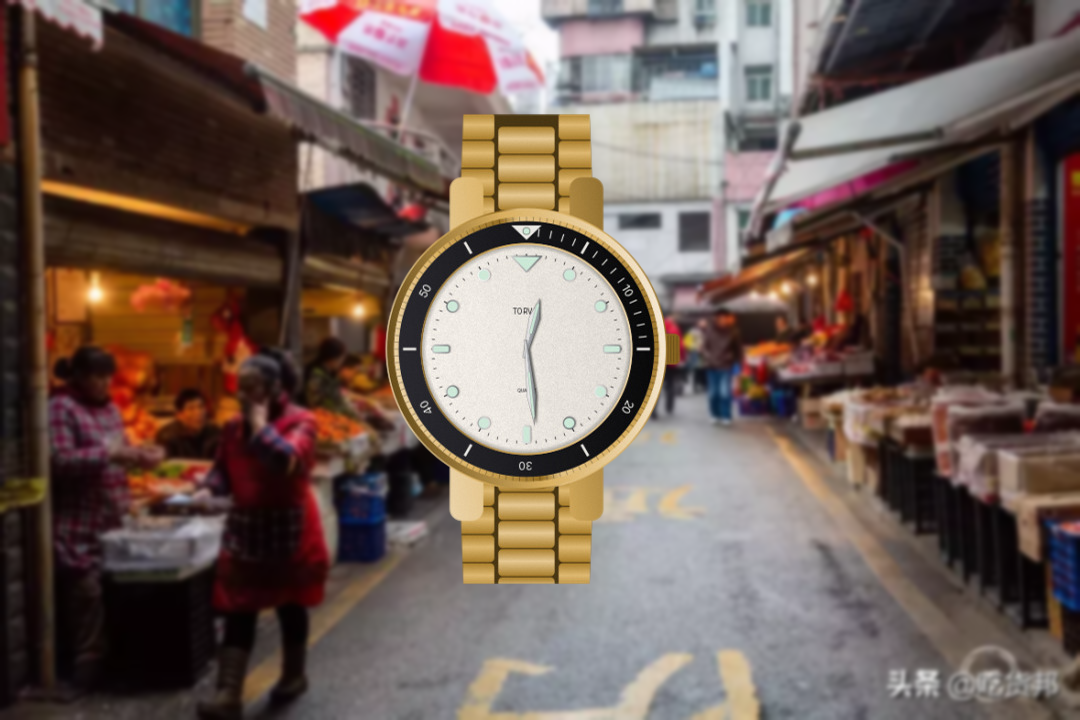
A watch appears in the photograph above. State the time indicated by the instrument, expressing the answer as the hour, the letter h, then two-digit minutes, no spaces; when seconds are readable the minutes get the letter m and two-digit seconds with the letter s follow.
12h29
